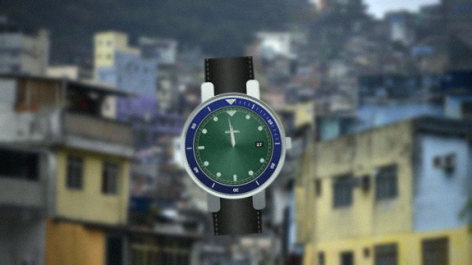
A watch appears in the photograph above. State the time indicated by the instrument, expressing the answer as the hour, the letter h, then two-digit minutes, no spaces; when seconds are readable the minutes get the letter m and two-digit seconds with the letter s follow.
11h59
